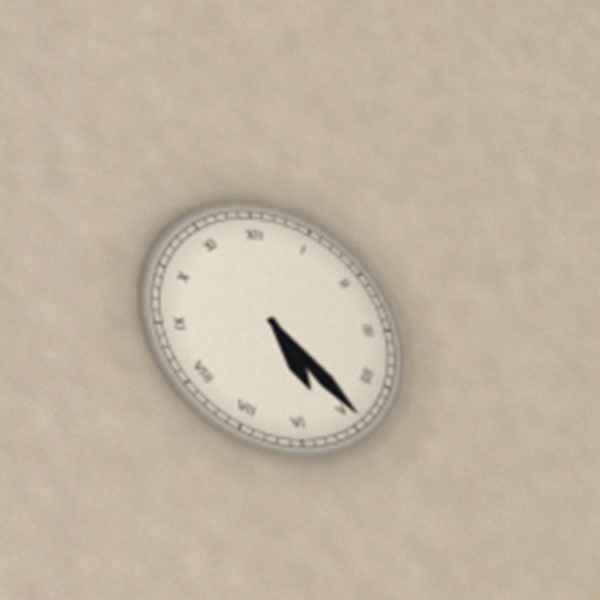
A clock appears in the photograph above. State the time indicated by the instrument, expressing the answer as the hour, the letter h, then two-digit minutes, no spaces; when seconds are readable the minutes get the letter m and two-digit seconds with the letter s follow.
5h24
